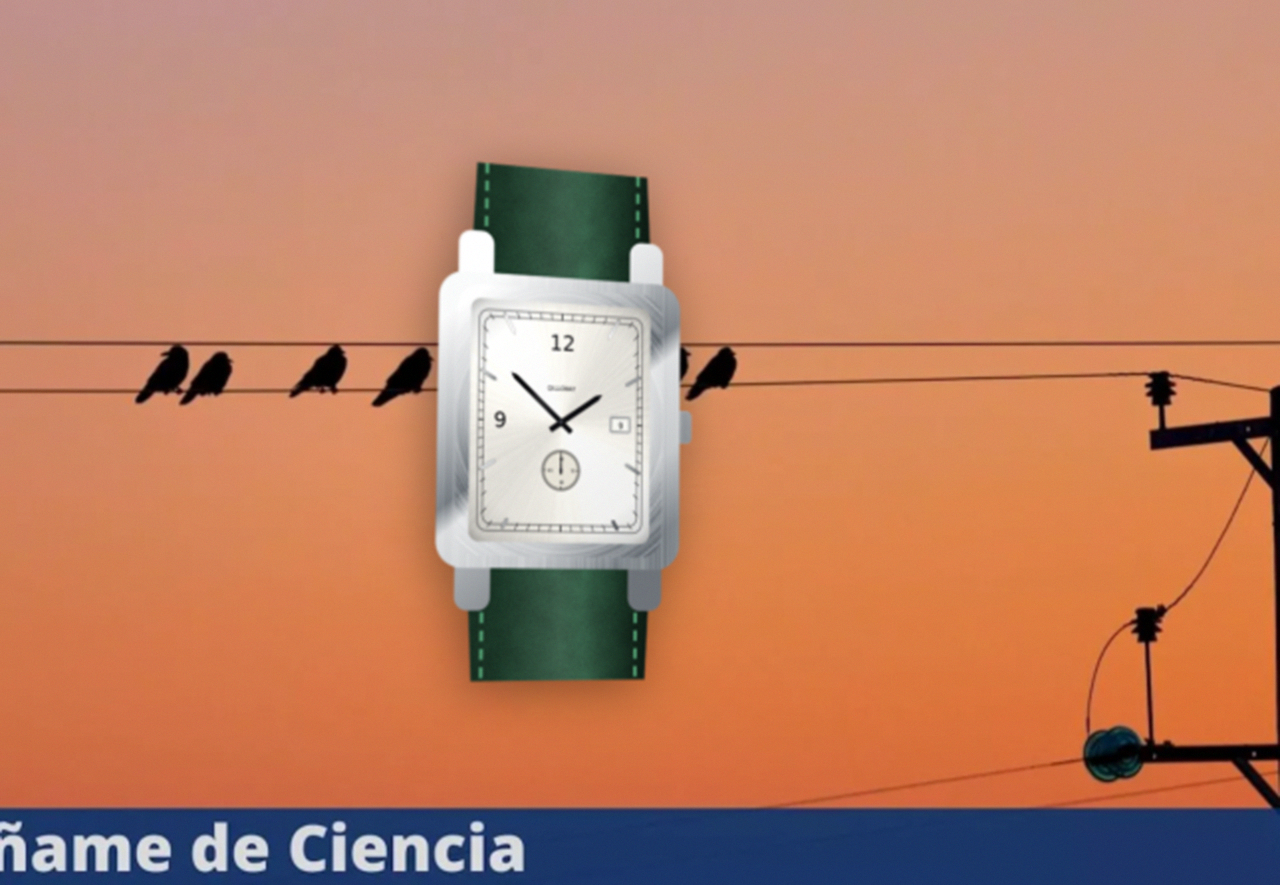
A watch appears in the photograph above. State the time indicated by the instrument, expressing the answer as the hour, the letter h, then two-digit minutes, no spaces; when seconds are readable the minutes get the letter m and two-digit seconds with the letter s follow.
1h52
